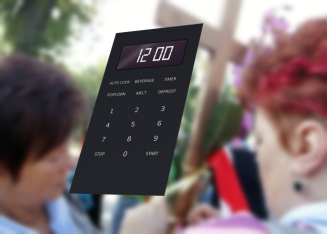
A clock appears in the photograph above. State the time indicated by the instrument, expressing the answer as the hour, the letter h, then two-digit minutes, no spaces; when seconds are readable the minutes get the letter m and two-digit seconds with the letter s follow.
12h00
